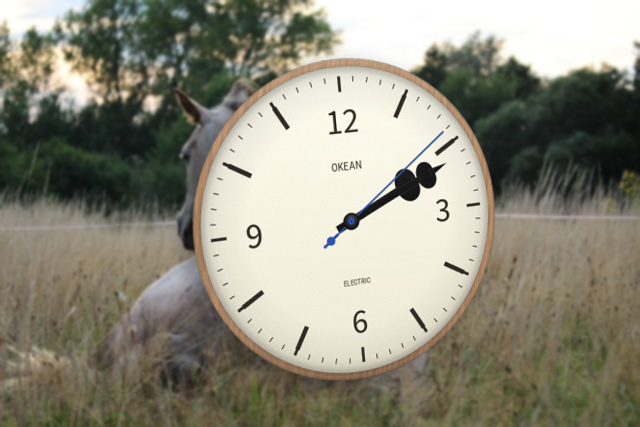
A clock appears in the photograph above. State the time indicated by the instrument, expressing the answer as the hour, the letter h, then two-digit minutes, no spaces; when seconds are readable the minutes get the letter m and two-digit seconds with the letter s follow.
2h11m09s
